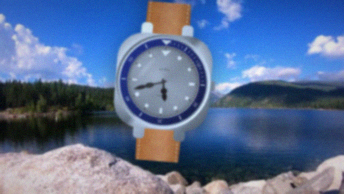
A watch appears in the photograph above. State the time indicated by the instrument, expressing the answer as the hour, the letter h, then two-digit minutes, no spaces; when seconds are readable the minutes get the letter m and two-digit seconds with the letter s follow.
5h42
